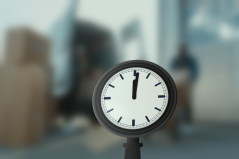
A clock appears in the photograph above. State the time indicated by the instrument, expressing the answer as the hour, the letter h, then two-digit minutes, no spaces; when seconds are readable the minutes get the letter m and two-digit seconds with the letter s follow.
12h01
